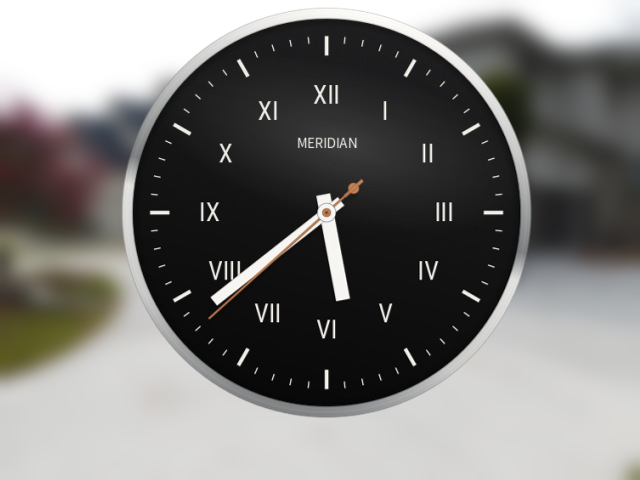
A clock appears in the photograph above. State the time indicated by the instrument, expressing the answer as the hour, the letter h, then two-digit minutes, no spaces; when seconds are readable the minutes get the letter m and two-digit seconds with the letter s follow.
5h38m38s
